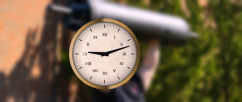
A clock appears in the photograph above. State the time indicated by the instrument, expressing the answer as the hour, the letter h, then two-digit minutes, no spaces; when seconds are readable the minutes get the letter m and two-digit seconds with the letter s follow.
9h12
